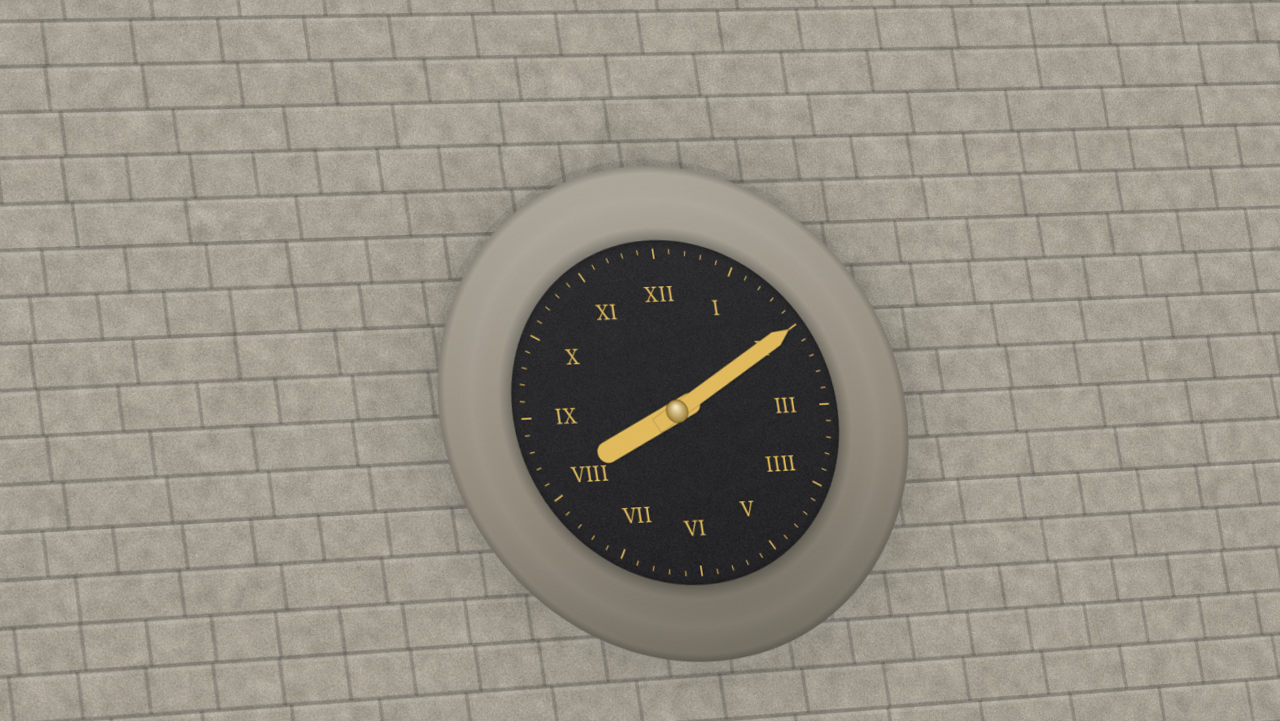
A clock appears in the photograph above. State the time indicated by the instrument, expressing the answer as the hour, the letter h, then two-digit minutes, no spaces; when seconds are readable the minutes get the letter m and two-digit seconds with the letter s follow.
8h10
